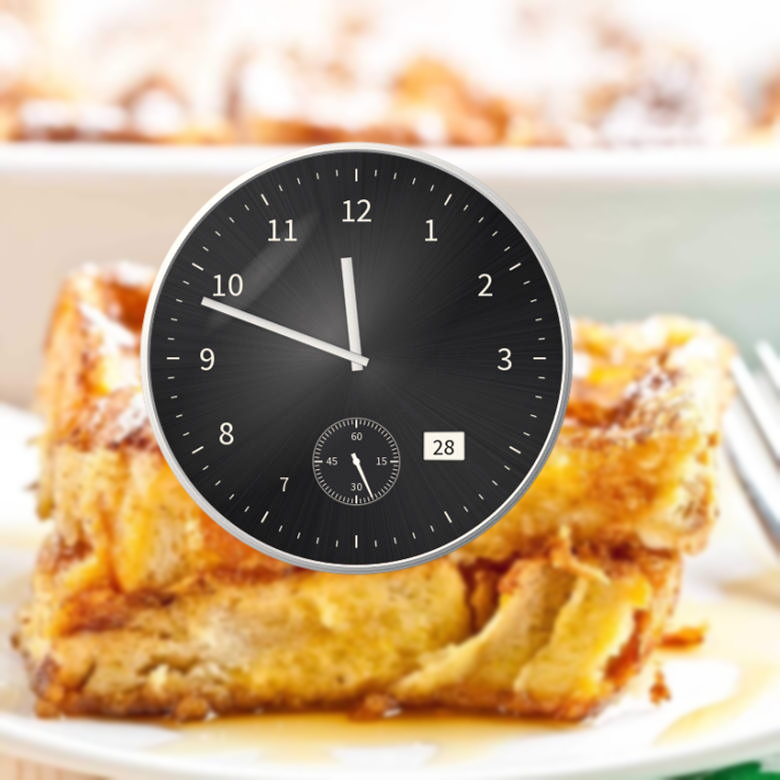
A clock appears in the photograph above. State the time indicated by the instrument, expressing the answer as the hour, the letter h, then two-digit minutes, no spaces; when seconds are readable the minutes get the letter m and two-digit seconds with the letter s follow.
11h48m26s
